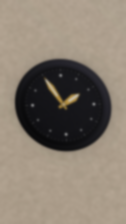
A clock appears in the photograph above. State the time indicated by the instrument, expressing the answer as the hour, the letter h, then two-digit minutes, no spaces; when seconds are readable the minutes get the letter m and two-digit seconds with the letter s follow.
1h55
